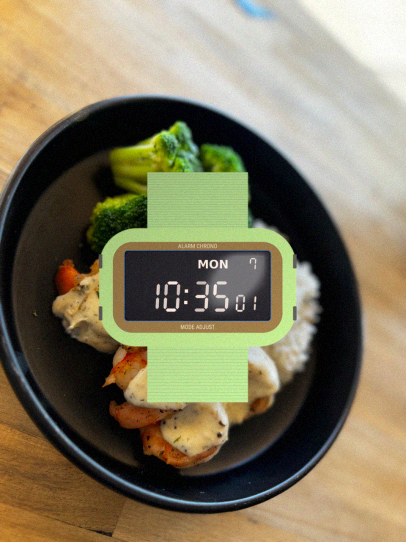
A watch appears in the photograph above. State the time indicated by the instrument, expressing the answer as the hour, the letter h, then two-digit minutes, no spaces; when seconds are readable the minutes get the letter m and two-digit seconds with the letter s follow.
10h35m01s
